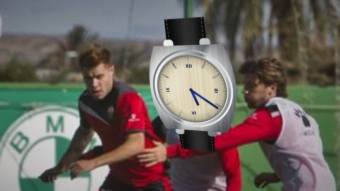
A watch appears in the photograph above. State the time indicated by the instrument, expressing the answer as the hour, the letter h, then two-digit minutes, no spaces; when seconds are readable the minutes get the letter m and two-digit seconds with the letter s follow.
5h21
